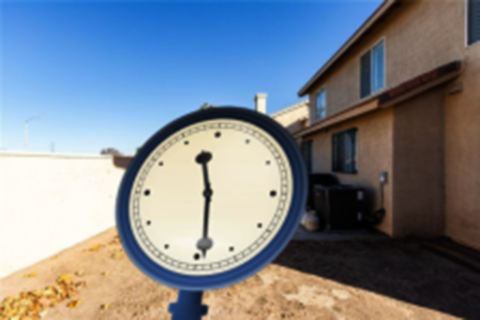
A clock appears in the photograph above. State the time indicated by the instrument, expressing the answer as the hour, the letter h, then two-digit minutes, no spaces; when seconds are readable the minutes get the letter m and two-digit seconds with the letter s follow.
11h29
